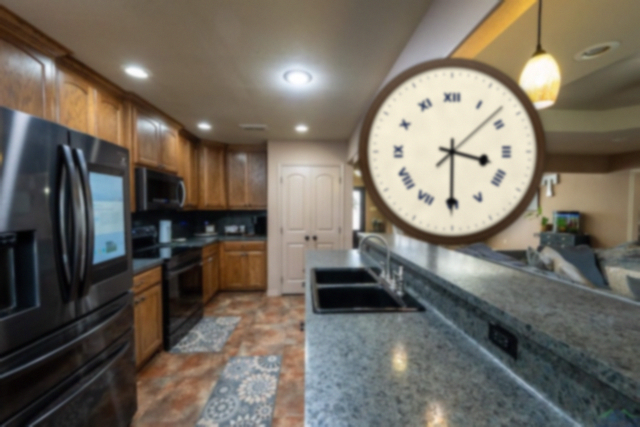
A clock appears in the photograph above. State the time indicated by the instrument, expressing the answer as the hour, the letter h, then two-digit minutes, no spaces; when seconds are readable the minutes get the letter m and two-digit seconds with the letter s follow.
3h30m08s
